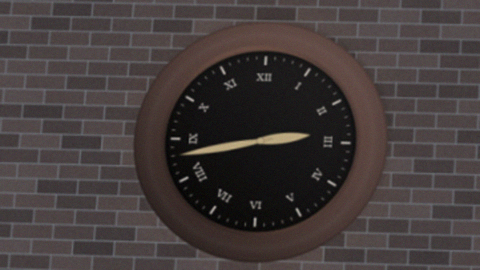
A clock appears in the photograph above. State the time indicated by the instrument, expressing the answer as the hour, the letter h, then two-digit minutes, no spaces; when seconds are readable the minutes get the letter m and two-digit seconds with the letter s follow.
2h43
